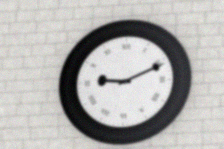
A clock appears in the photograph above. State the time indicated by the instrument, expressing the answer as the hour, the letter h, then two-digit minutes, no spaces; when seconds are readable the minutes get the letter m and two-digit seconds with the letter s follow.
9h11
